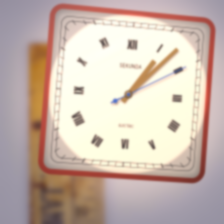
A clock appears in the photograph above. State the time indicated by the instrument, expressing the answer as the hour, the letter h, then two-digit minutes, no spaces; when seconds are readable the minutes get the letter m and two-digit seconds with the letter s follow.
1h07m10s
